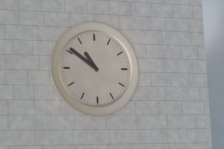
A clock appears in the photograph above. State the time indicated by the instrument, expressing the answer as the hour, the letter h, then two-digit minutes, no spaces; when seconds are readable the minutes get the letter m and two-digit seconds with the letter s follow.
10h51
